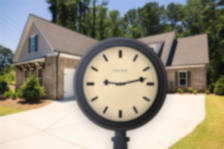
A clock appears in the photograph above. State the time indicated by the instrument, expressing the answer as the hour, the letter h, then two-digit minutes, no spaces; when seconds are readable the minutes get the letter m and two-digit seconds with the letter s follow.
9h13
